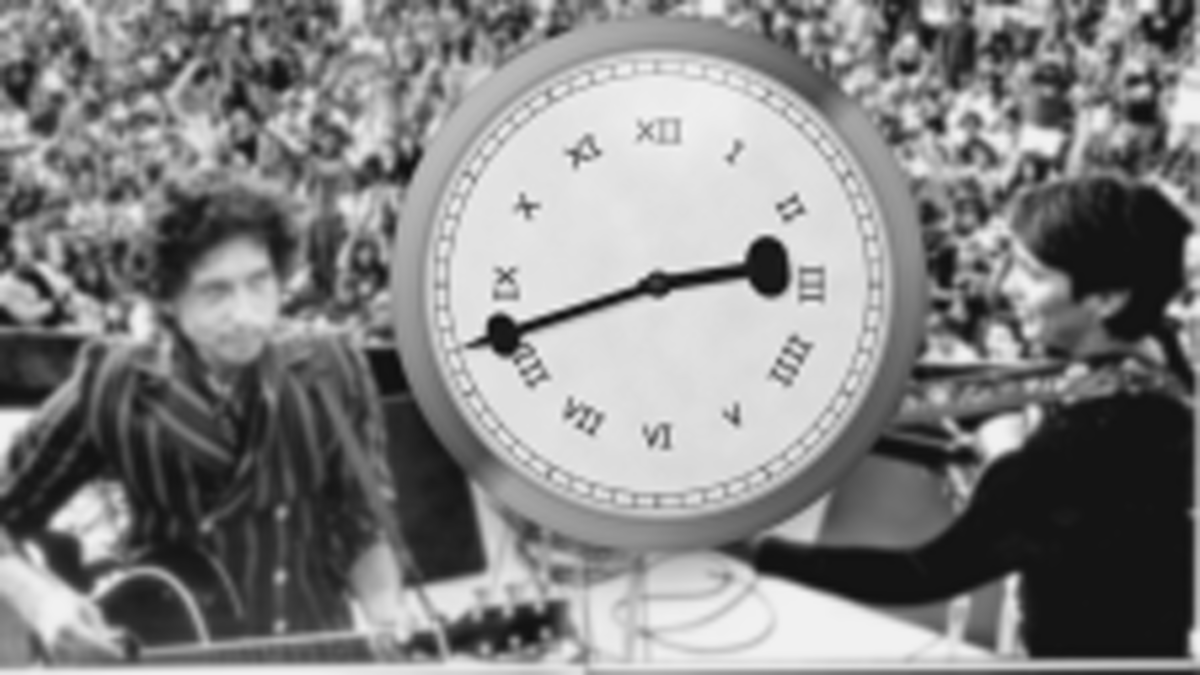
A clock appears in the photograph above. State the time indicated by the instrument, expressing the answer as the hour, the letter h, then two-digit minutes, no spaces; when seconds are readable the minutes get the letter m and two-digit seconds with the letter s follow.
2h42
